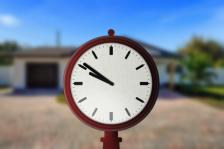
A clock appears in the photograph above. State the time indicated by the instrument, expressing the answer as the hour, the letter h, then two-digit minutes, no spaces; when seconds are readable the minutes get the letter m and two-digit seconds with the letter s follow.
9h51
